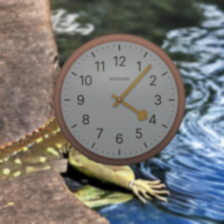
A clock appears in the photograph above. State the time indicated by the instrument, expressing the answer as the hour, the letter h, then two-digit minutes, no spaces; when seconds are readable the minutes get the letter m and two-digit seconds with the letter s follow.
4h07
